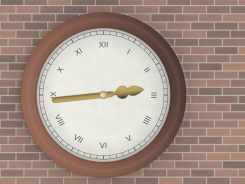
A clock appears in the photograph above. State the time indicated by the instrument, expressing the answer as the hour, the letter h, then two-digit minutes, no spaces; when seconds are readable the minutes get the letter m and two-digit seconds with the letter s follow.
2h44
